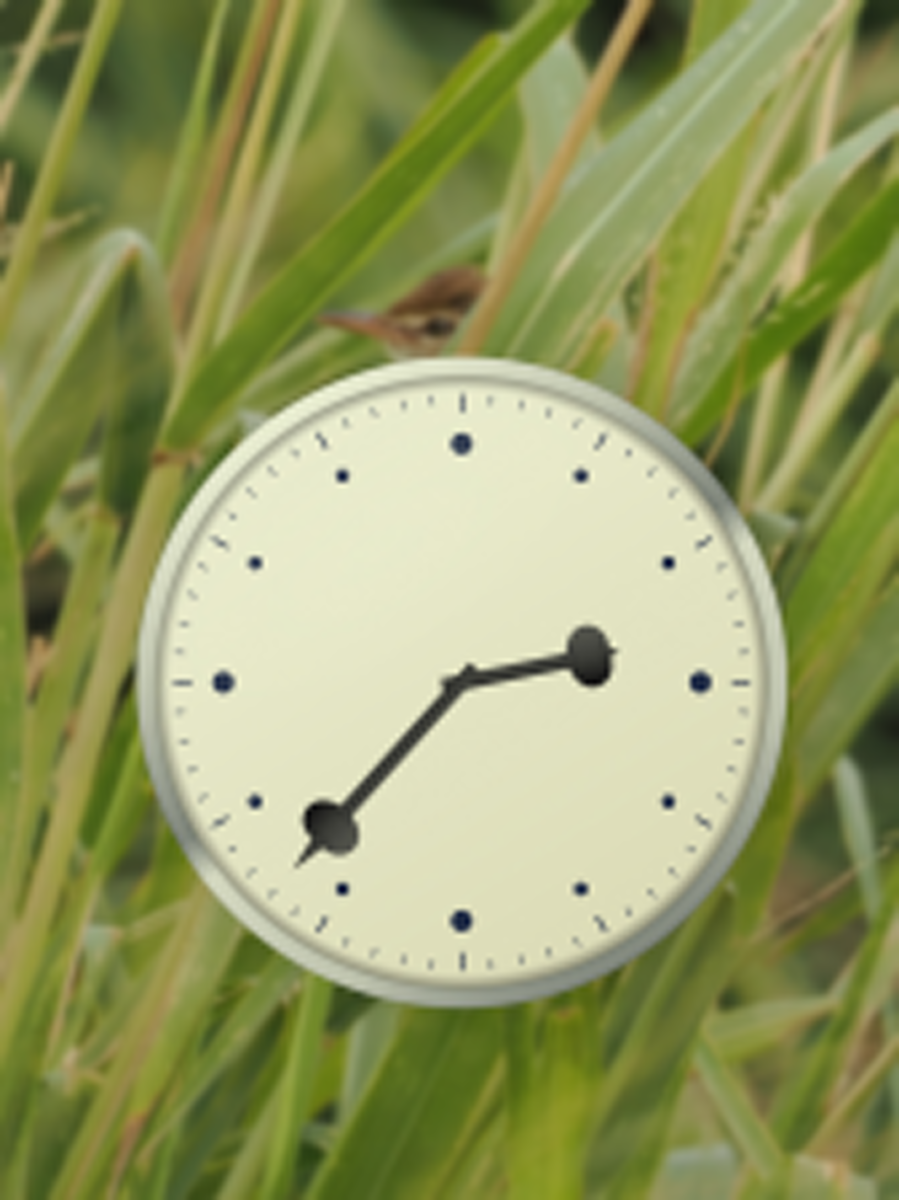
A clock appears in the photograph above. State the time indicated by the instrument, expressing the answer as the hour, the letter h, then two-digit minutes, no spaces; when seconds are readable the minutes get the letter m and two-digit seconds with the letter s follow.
2h37
